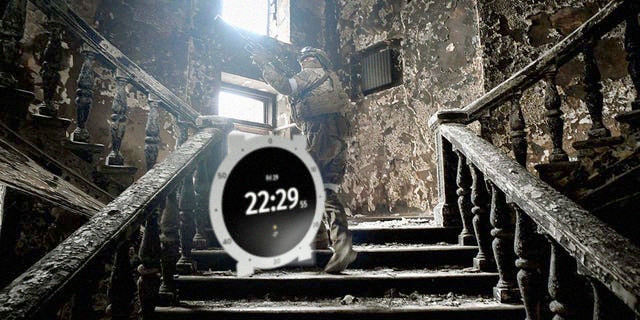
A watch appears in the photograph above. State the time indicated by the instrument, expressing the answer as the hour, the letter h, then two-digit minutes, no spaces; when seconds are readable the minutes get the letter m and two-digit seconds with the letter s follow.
22h29
